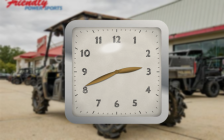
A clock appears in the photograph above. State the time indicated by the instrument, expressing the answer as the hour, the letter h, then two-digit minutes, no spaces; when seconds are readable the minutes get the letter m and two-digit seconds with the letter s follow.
2h41
